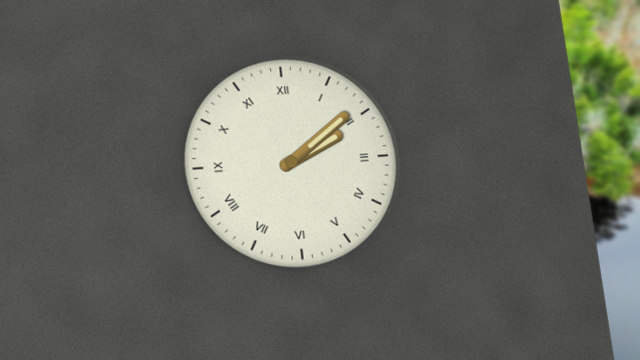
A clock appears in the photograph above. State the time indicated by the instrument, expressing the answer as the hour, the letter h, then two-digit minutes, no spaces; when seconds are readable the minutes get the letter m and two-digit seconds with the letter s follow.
2h09
